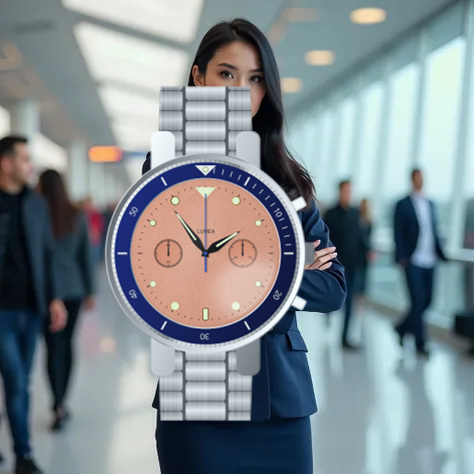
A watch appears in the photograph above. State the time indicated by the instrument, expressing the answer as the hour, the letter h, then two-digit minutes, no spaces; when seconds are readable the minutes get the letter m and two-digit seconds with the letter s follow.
1h54
